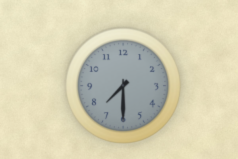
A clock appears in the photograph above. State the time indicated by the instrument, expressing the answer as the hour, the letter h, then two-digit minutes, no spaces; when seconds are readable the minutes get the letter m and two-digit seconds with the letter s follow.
7h30
